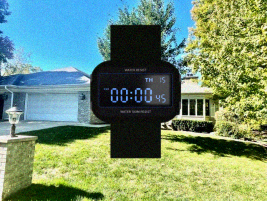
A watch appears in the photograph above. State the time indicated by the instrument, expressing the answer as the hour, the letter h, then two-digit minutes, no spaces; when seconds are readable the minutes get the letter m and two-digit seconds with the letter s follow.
0h00m45s
